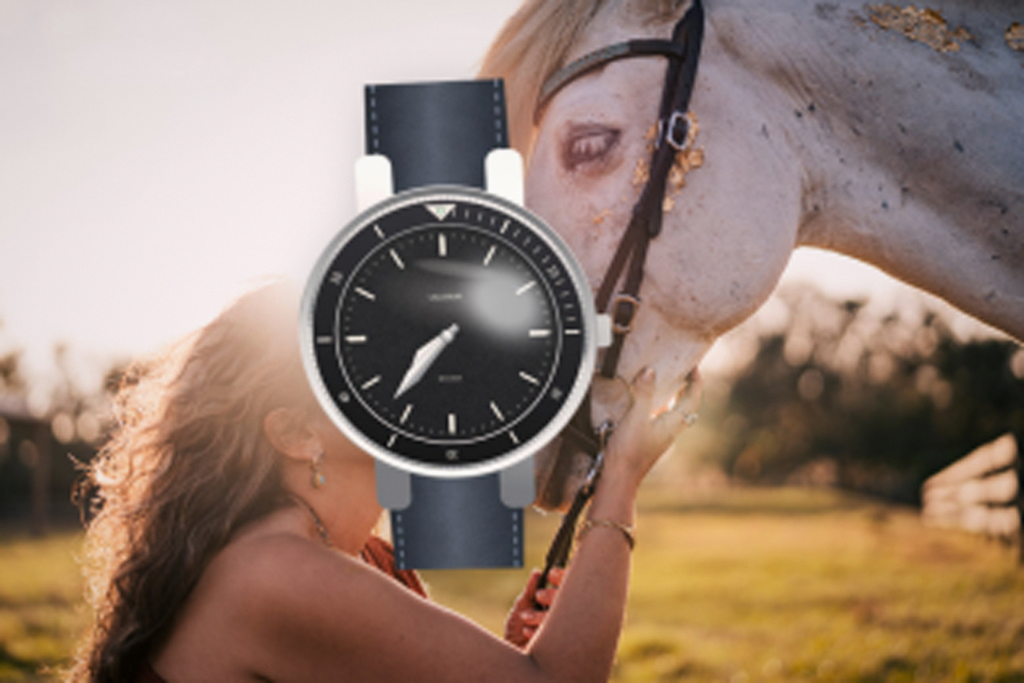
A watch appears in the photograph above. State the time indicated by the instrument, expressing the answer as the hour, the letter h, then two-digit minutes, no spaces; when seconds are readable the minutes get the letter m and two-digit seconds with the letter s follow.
7h37
